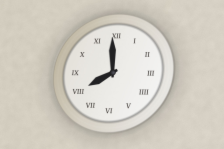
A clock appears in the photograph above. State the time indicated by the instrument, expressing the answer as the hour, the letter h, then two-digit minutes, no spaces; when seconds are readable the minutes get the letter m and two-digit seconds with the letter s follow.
7h59
